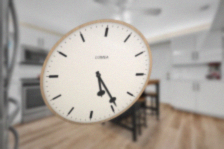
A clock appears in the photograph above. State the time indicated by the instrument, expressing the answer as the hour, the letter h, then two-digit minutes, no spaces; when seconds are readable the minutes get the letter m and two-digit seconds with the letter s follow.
5h24
